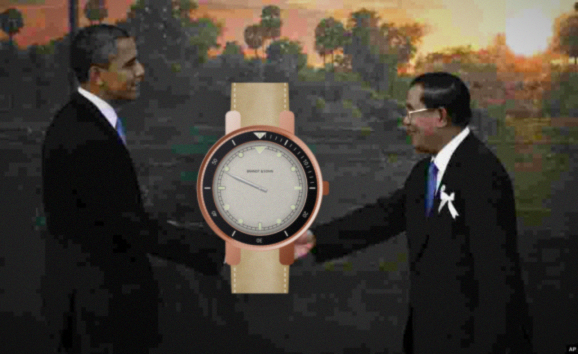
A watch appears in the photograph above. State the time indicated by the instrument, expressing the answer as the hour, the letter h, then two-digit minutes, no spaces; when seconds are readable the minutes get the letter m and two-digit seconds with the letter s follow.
9h49
